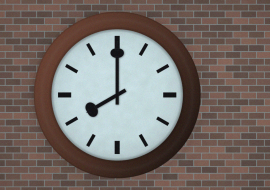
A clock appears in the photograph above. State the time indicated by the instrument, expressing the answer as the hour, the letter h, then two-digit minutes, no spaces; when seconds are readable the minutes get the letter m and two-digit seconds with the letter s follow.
8h00
